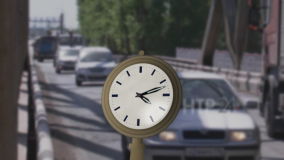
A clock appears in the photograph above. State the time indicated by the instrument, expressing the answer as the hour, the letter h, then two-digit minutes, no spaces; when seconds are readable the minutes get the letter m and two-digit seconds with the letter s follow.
4h12
